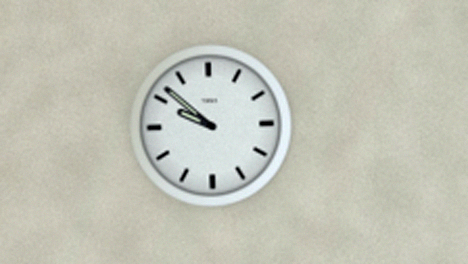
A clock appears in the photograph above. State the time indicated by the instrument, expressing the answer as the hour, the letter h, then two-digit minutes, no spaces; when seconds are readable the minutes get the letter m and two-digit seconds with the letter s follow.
9h52
